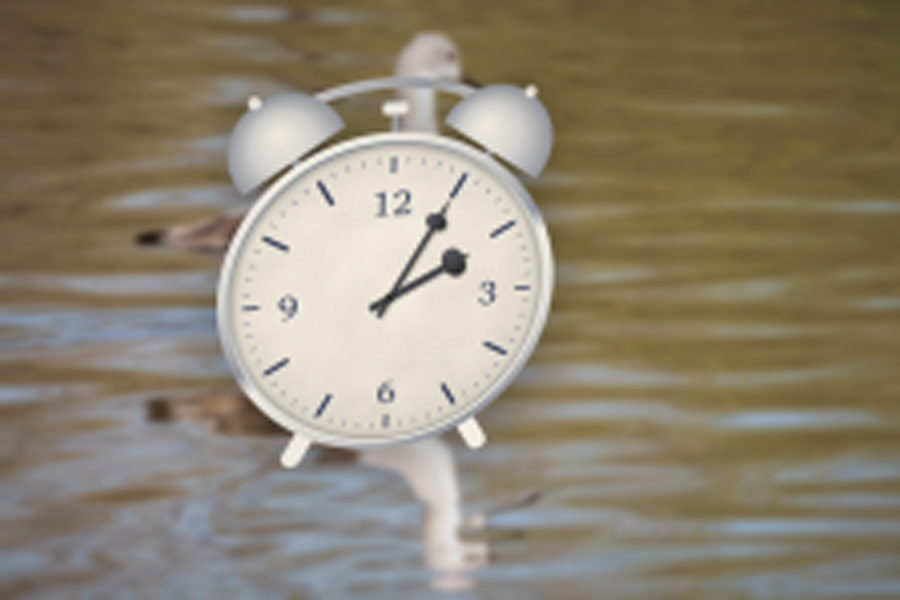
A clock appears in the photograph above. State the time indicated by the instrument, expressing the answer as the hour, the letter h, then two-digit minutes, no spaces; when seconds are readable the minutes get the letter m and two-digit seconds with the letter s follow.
2h05
